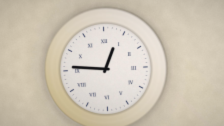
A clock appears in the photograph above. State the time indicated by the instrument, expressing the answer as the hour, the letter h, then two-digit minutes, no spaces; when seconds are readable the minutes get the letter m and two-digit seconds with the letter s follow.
12h46
